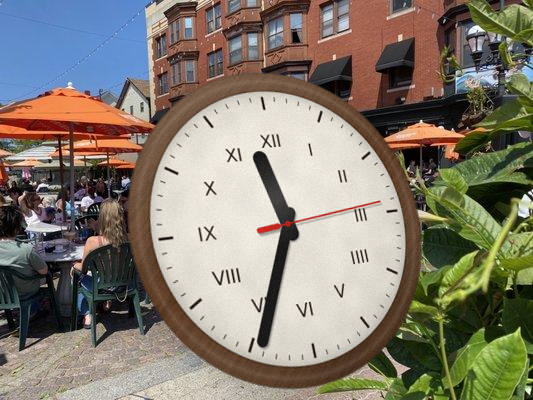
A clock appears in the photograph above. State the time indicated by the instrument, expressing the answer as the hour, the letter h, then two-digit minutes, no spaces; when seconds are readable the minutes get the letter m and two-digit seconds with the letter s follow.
11h34m14s
